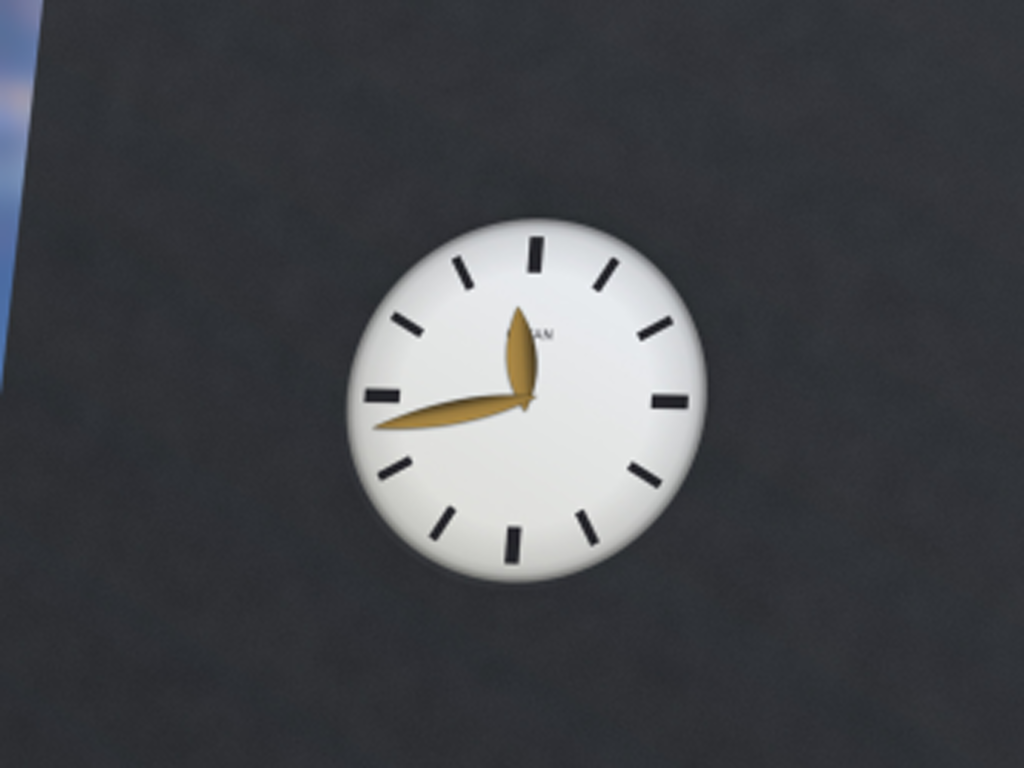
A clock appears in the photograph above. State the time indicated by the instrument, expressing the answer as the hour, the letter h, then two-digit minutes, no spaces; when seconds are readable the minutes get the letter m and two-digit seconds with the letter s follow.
11h43
